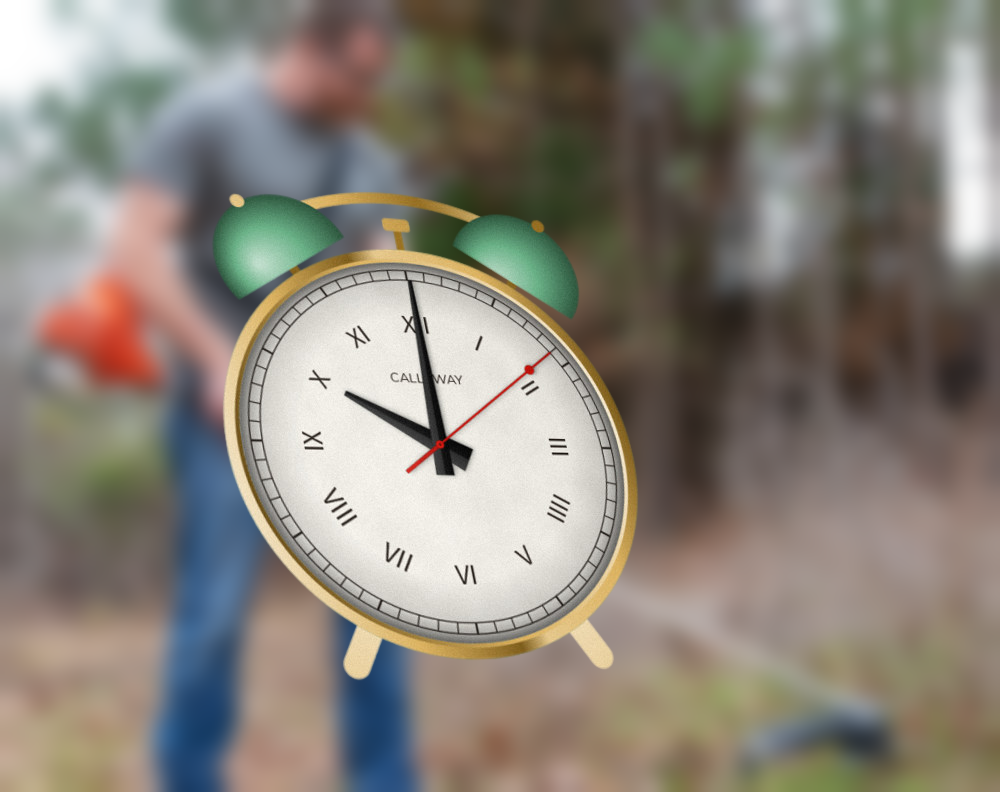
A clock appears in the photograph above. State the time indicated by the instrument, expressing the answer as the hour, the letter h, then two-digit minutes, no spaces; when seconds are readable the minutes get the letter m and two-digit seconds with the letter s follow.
10h00m09s
